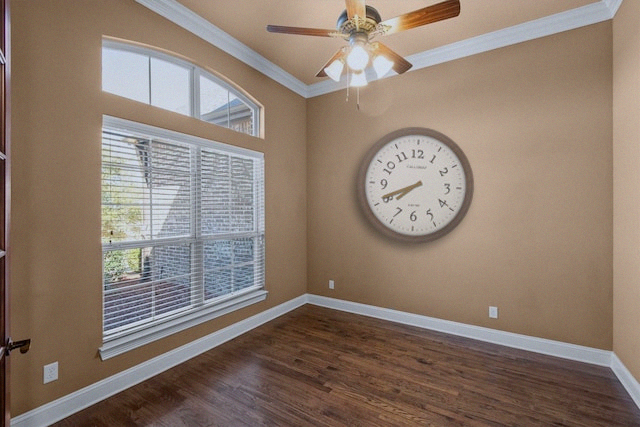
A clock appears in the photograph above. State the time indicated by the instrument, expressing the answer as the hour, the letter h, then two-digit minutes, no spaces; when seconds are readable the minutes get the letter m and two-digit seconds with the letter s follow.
7h41
